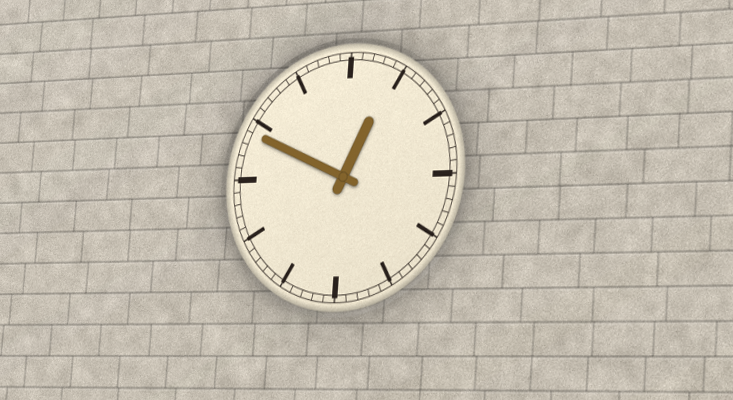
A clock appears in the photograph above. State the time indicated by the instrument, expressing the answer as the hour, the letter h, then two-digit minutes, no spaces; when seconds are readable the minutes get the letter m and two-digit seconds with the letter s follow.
12h49
